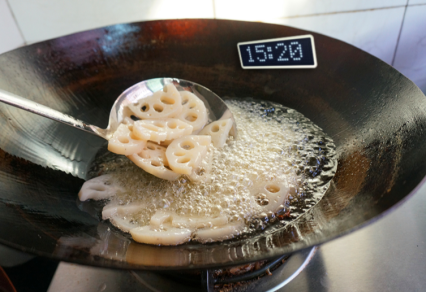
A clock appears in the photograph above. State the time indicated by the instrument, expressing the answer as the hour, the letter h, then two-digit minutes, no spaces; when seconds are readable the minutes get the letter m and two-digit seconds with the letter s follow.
15h20
